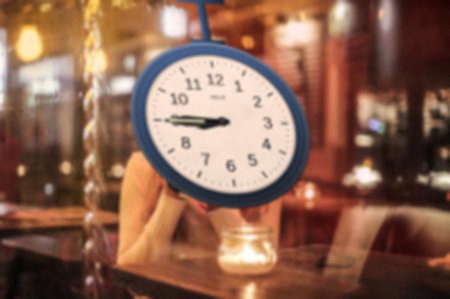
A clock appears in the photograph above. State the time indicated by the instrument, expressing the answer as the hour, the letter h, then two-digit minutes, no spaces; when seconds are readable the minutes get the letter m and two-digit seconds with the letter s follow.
8h45
